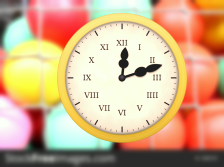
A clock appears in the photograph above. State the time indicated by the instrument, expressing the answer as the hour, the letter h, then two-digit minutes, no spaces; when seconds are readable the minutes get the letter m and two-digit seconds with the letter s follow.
12h12
